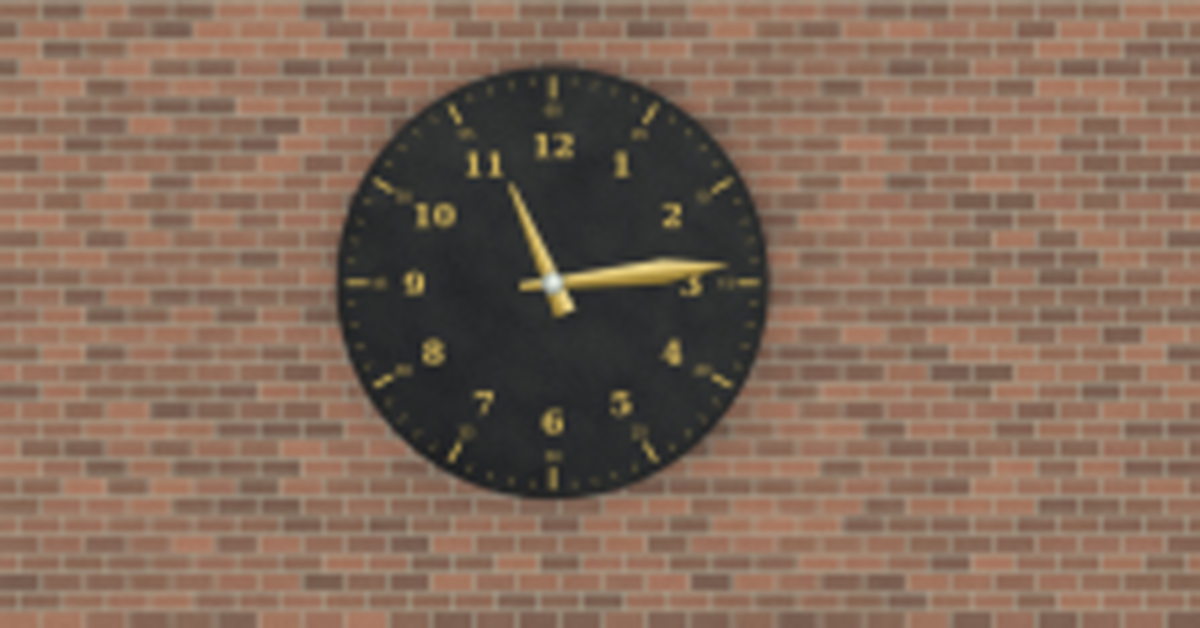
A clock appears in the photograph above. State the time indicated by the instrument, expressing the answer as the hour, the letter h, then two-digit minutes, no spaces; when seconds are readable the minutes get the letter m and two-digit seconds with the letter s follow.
11h14
